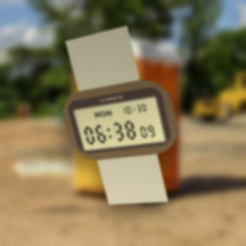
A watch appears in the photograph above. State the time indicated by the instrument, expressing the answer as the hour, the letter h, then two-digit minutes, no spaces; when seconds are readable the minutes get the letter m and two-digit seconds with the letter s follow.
6h38m09s
